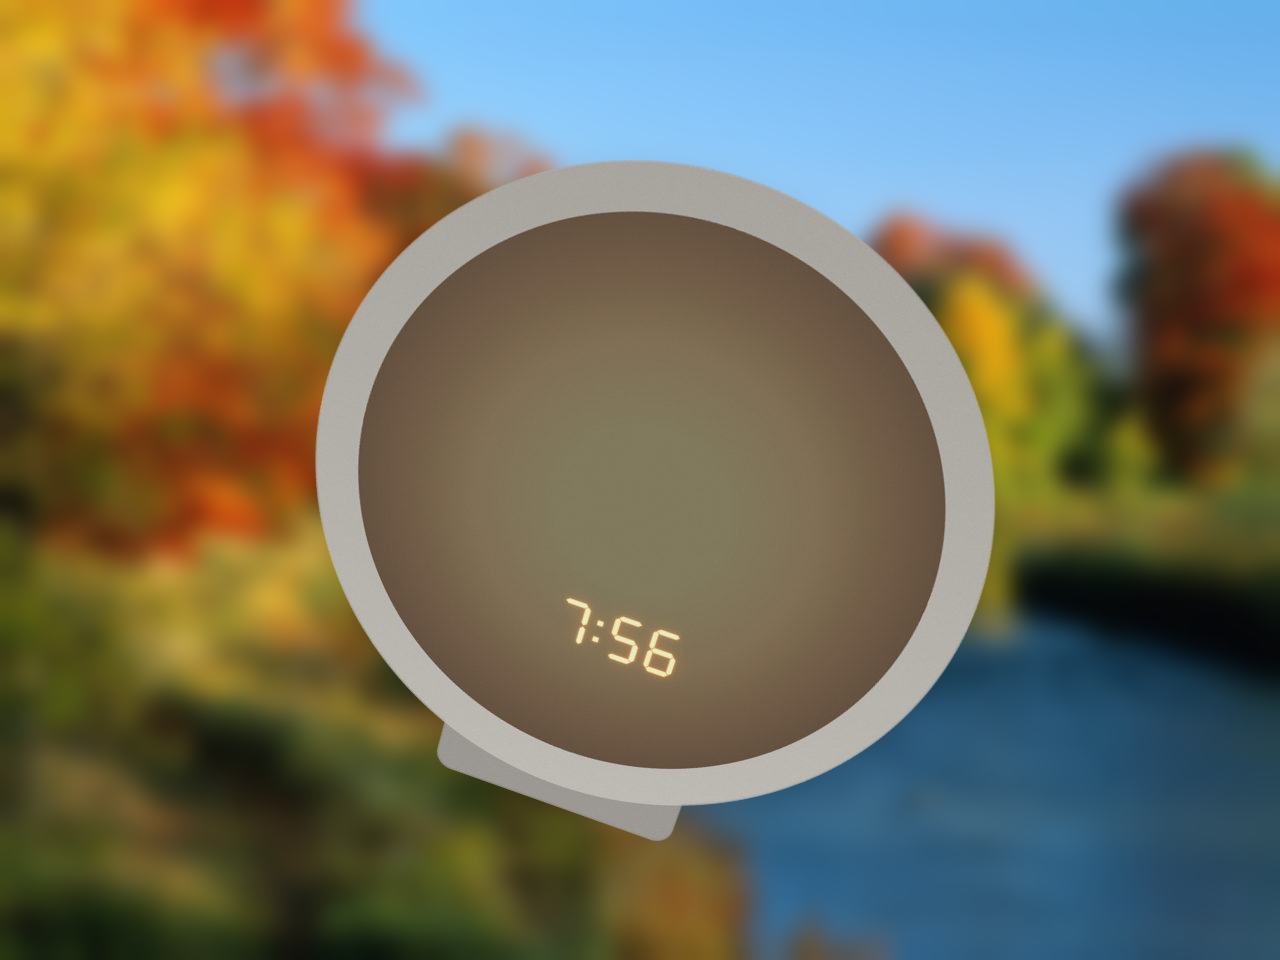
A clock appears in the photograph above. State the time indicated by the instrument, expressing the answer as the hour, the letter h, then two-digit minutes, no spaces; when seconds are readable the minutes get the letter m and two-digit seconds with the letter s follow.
7h56
